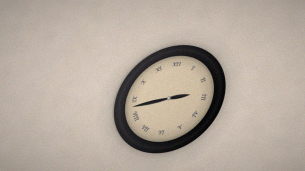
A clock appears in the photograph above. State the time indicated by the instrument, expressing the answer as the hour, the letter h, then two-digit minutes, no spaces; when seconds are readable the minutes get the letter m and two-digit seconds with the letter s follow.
2h43
